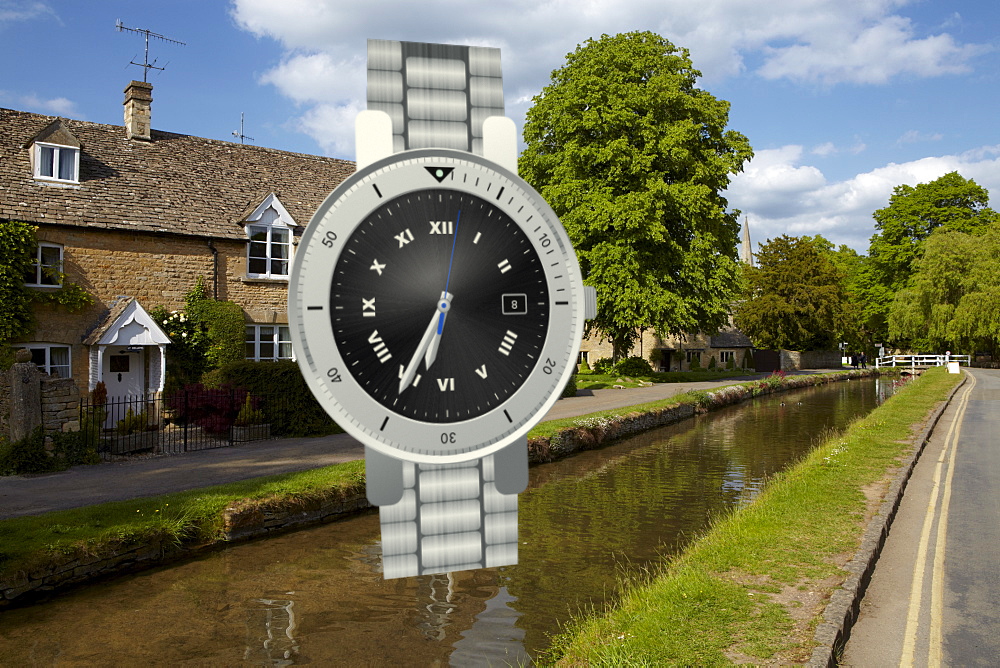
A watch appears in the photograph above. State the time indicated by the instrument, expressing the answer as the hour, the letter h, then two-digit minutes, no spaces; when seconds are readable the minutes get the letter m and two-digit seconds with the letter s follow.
6h35m02s
